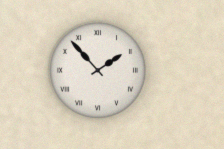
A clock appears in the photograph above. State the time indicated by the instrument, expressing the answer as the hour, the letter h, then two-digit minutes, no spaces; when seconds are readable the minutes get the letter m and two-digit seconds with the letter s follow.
1h53
